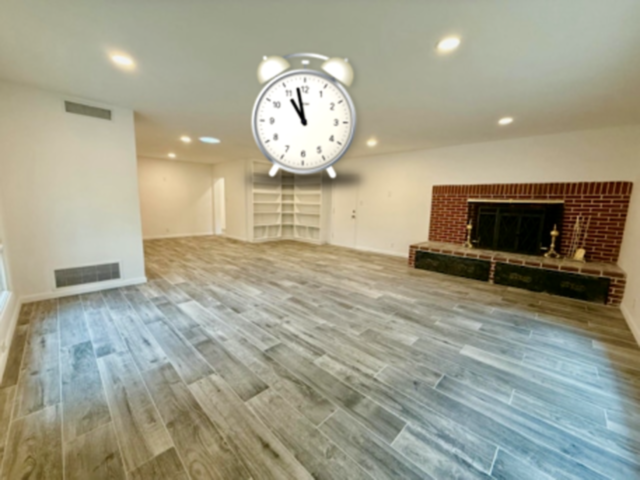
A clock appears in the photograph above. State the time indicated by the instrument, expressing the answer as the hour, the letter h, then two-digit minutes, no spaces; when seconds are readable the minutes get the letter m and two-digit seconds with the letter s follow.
10h58
